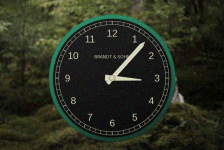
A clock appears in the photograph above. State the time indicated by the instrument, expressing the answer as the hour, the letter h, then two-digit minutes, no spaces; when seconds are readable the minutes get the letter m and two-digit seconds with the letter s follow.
3h07
